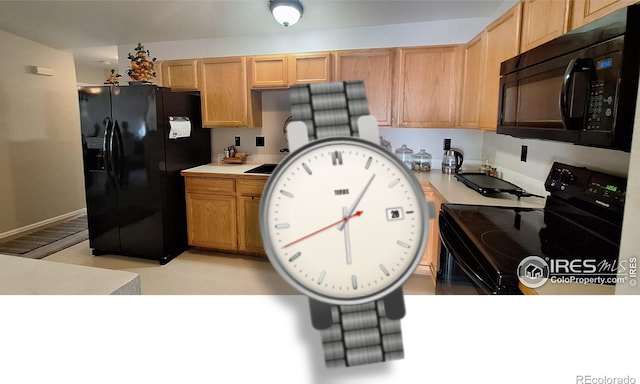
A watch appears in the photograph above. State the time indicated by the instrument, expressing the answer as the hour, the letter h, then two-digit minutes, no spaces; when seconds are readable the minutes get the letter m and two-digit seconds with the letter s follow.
6h06m42s
